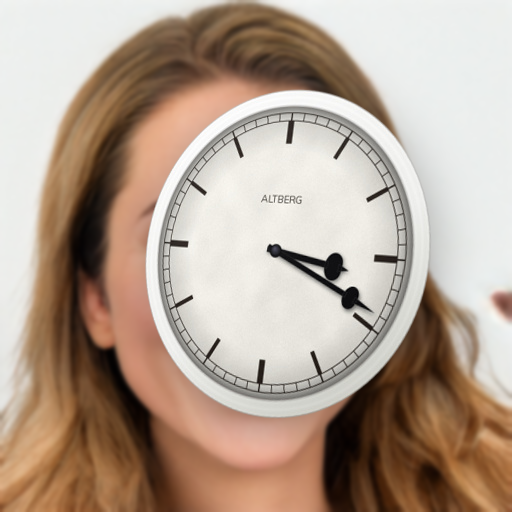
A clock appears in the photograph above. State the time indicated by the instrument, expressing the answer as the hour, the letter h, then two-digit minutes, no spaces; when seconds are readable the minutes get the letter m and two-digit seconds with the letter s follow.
3h19
